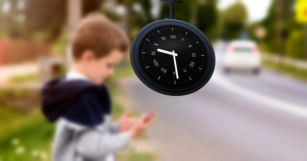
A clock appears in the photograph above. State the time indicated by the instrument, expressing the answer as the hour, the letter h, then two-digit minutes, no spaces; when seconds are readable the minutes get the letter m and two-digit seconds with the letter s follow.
9h29
